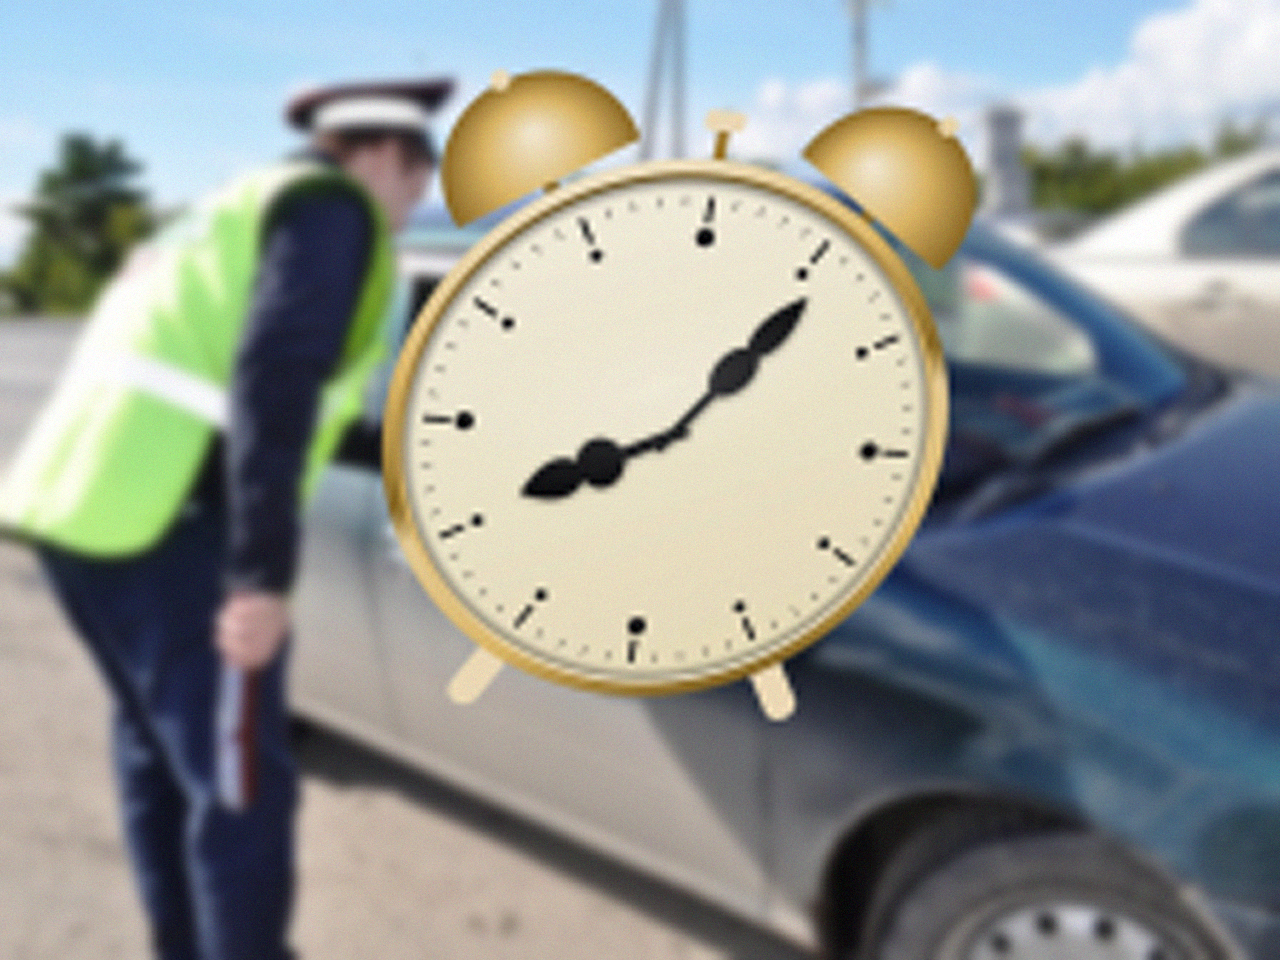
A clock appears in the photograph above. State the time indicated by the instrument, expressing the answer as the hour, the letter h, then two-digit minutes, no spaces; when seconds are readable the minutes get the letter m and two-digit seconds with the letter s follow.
8h06
